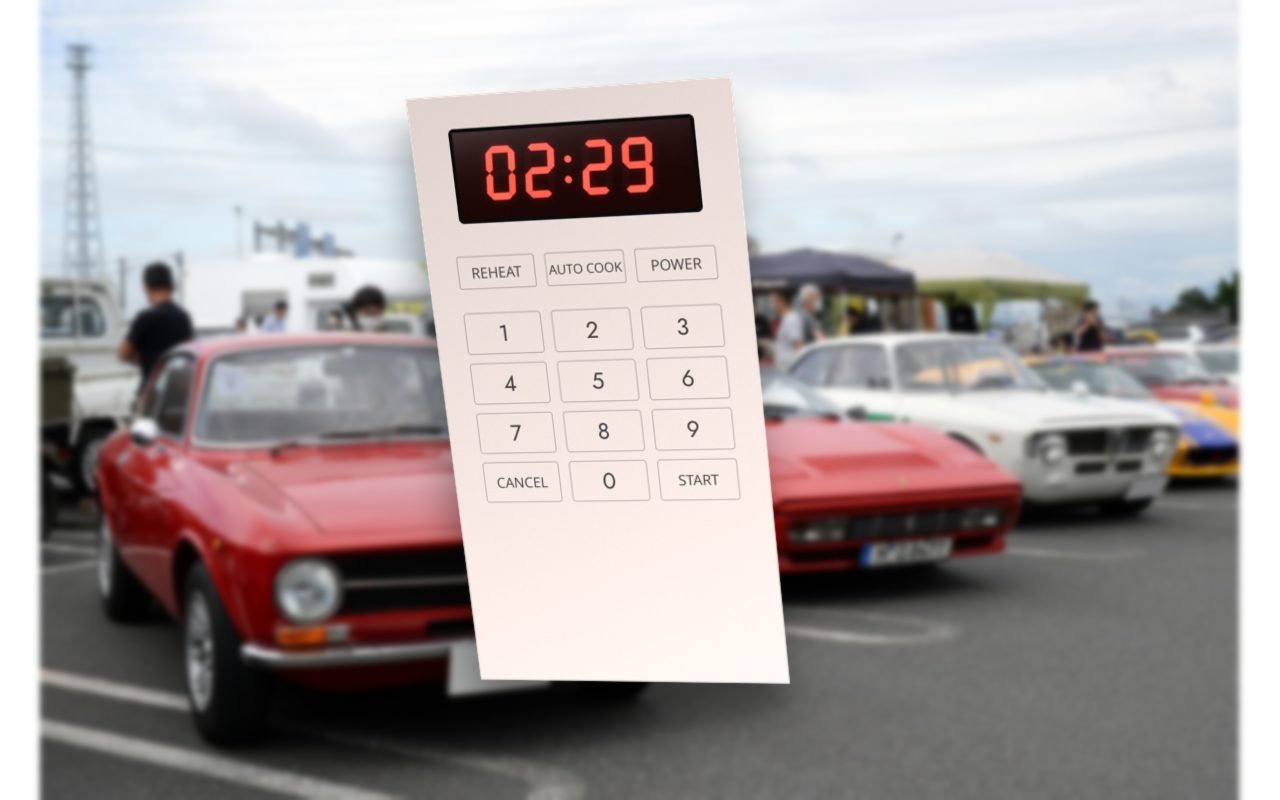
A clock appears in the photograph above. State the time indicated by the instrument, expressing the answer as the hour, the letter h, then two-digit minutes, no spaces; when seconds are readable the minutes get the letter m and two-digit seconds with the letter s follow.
2h29
